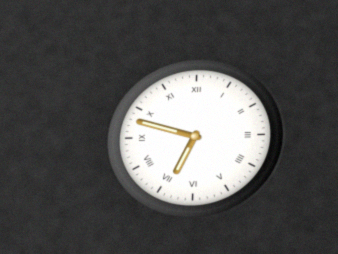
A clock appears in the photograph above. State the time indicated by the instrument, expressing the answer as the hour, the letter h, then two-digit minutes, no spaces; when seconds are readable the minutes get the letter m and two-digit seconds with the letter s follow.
6h48
